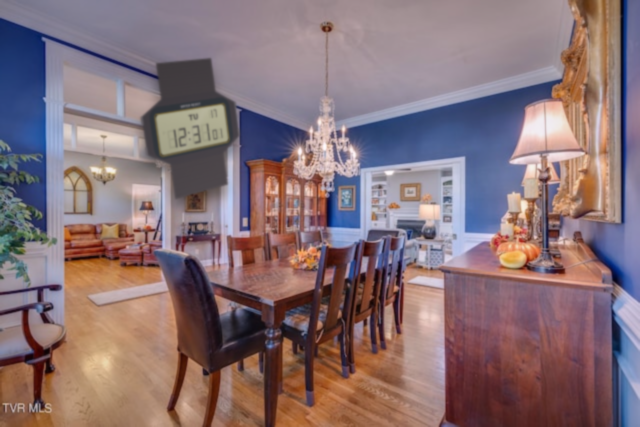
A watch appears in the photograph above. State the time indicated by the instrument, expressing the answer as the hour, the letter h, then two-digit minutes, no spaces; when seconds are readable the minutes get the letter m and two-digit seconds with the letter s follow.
12h31
